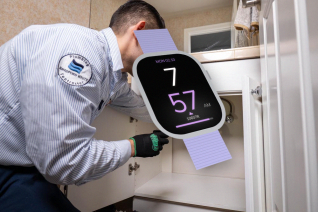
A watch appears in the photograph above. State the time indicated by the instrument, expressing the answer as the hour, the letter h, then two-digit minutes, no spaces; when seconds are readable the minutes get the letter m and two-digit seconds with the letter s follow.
7h57
